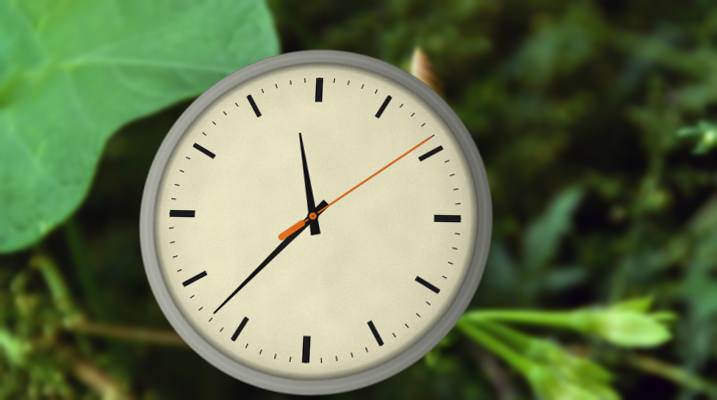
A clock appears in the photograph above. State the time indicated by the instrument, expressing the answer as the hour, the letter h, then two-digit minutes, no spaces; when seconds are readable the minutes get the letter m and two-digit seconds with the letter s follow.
11h37m09s
